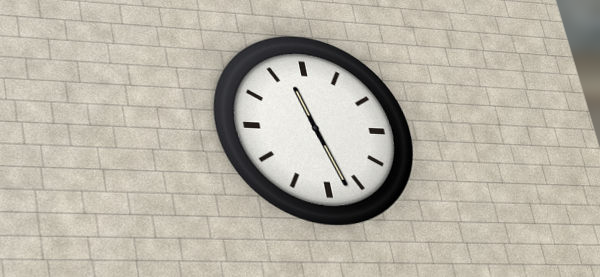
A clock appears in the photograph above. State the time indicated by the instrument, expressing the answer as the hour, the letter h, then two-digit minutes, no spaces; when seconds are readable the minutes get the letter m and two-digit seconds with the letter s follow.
11h27
